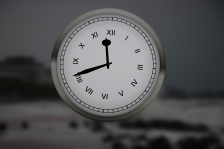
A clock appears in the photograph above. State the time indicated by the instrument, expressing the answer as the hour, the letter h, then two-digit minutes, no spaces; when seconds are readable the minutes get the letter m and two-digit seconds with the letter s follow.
11h41
